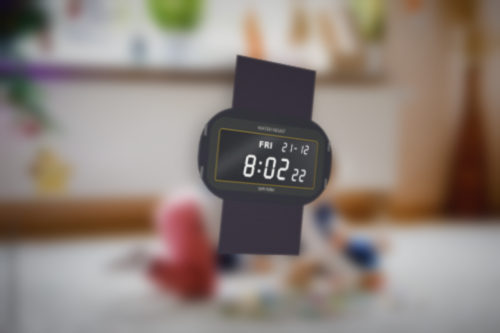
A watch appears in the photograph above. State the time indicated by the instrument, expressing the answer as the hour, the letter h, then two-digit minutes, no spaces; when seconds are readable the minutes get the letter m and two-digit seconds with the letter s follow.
8h02m22s
